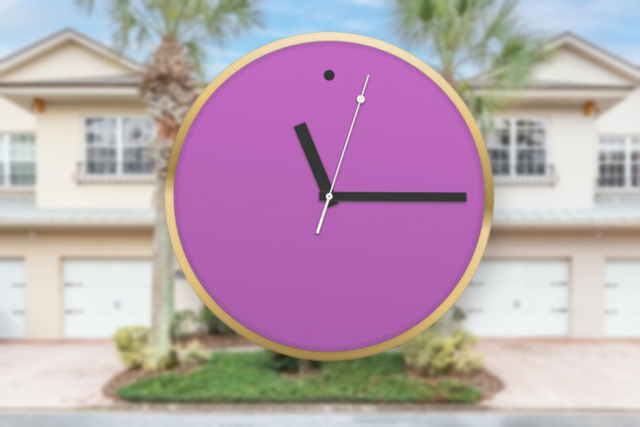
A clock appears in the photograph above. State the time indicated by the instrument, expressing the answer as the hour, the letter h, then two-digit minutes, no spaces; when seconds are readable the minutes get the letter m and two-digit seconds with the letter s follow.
11h15m03s
